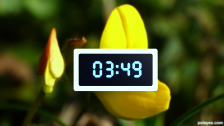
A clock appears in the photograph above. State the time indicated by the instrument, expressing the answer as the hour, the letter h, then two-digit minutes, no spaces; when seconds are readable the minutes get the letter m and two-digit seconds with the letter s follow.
3h49
